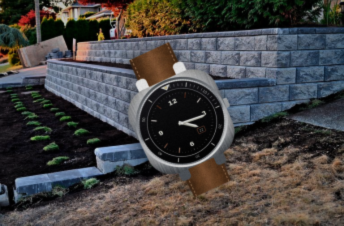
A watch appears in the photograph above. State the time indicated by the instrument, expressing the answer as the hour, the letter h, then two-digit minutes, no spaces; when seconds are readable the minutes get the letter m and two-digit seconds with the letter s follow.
4h16
